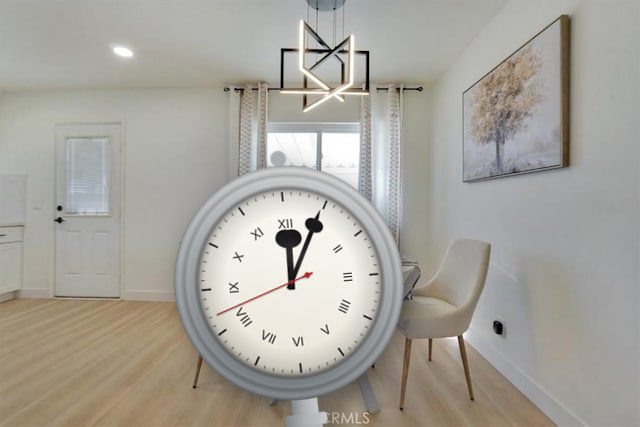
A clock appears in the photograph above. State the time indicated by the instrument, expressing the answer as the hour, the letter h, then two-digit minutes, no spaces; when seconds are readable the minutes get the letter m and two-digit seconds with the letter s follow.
12h04m42s
